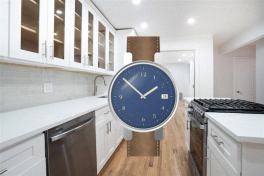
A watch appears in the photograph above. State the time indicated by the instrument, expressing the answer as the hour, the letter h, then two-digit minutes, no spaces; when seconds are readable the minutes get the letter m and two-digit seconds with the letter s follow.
1h52
